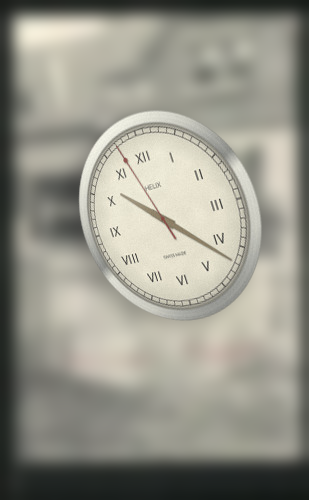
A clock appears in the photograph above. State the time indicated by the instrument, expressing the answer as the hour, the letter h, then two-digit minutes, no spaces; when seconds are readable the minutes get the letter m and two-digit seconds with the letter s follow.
10h21m57s
